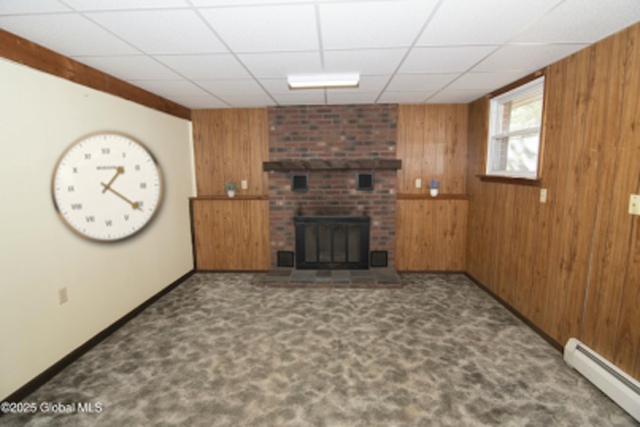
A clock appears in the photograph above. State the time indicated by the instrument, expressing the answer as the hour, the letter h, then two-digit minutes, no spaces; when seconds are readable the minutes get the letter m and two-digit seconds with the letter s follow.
1h21
